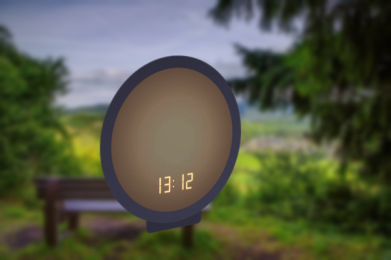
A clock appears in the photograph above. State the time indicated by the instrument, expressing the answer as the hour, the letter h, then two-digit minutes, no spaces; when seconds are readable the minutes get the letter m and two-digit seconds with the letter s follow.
13h12
